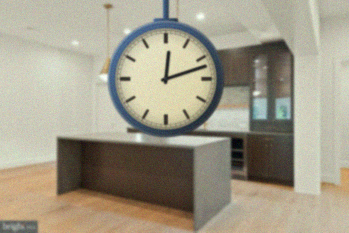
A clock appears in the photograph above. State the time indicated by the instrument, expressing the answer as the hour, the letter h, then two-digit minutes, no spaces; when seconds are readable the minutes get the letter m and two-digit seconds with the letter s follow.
12h12
